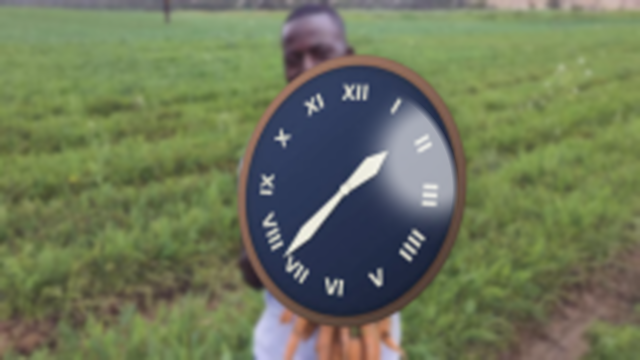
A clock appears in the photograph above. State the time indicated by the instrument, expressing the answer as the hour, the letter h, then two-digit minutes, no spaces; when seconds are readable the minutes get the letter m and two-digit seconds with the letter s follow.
1h37
